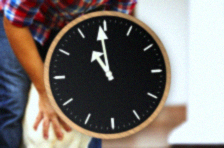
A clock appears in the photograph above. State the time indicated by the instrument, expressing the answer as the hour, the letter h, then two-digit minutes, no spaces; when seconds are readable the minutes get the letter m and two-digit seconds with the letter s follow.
10h59
